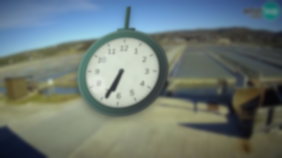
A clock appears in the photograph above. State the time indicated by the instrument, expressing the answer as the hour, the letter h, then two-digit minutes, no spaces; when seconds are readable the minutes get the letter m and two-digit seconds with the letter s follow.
6h34
